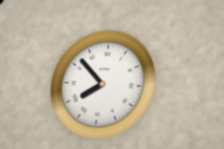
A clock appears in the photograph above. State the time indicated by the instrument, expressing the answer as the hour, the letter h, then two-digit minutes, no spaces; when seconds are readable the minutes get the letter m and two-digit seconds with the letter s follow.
7h52
